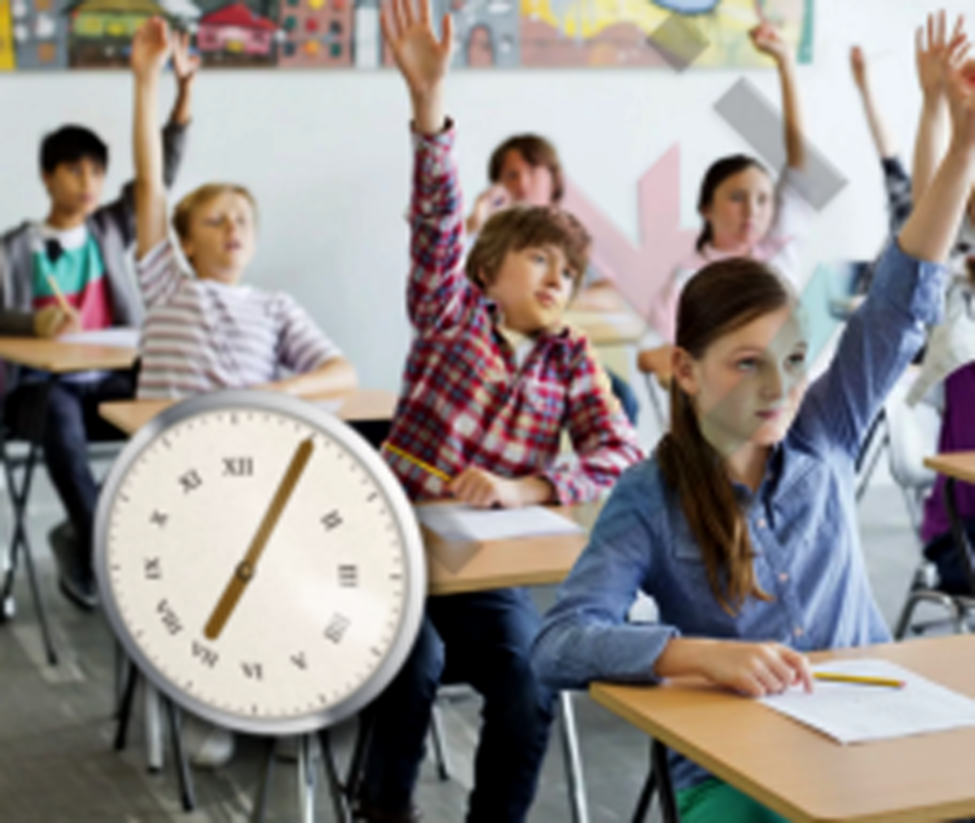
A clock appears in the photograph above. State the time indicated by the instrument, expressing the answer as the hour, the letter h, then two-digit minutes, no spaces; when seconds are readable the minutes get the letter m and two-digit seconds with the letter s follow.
7h05
